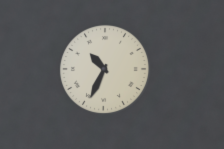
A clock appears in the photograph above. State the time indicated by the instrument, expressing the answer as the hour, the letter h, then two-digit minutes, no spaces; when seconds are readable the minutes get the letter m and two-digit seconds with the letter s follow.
10h34
